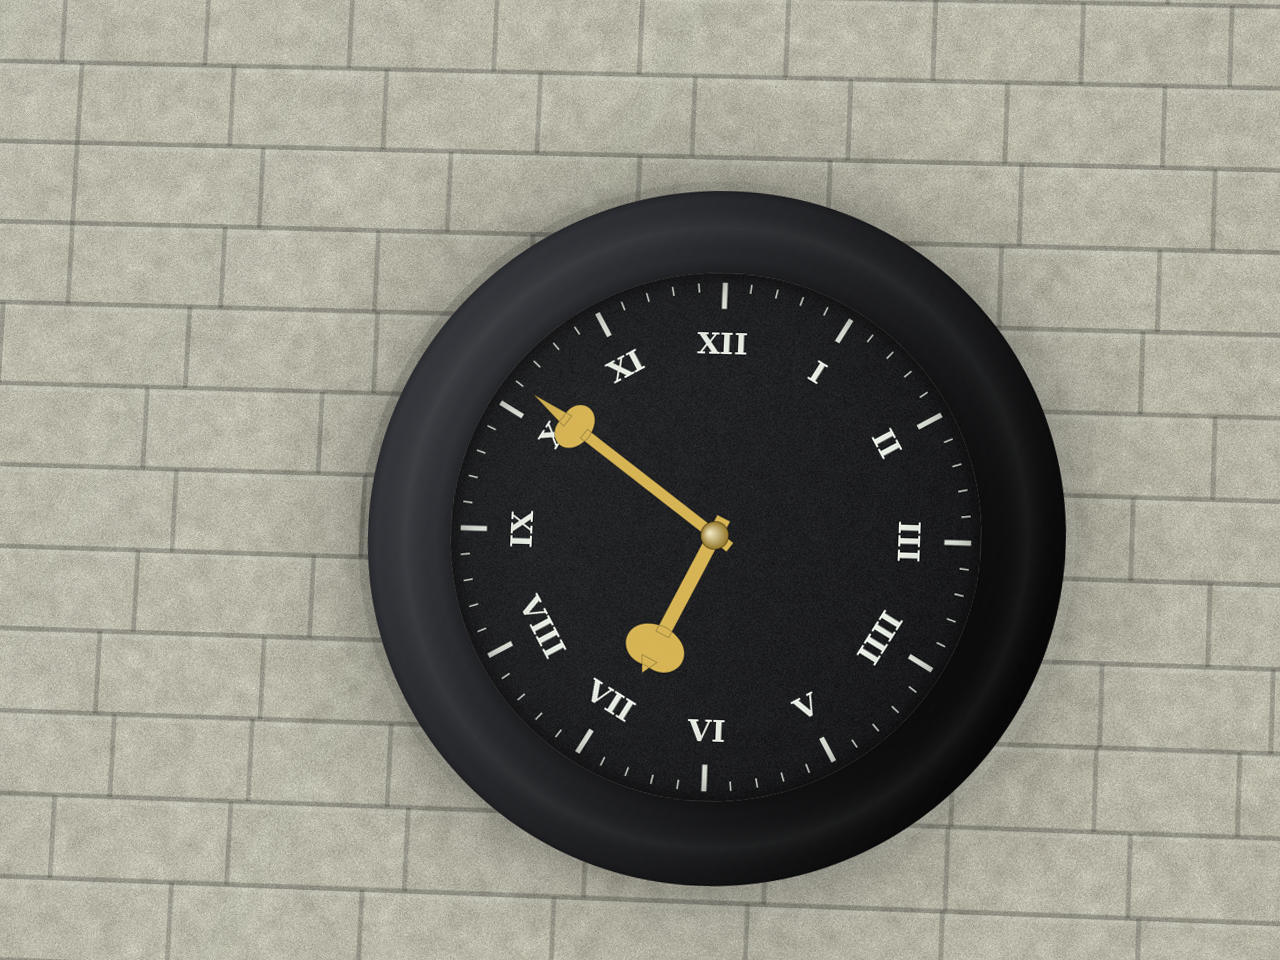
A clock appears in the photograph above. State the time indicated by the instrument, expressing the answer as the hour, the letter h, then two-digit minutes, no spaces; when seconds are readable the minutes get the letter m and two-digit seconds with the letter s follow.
6h51
